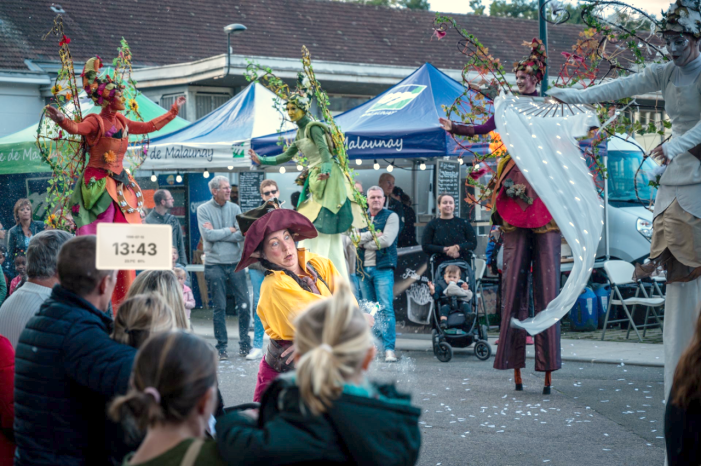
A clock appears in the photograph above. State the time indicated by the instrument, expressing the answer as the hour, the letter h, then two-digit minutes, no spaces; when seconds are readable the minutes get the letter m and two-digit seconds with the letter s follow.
13h43
